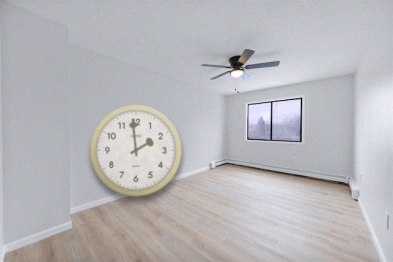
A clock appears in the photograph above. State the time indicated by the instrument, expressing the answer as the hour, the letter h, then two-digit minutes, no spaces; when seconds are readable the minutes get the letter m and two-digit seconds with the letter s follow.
1h59
